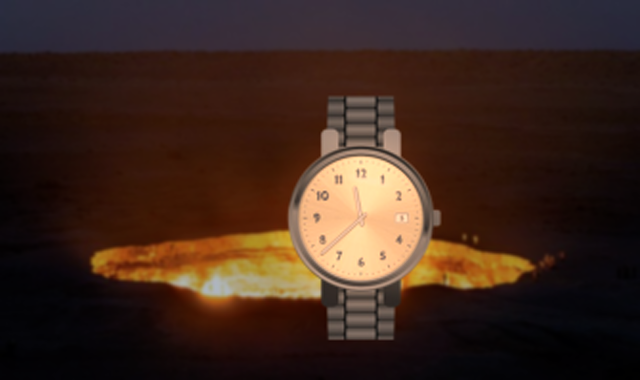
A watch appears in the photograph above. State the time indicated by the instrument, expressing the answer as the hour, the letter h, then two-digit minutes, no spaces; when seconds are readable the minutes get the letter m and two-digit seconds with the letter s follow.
11h38
